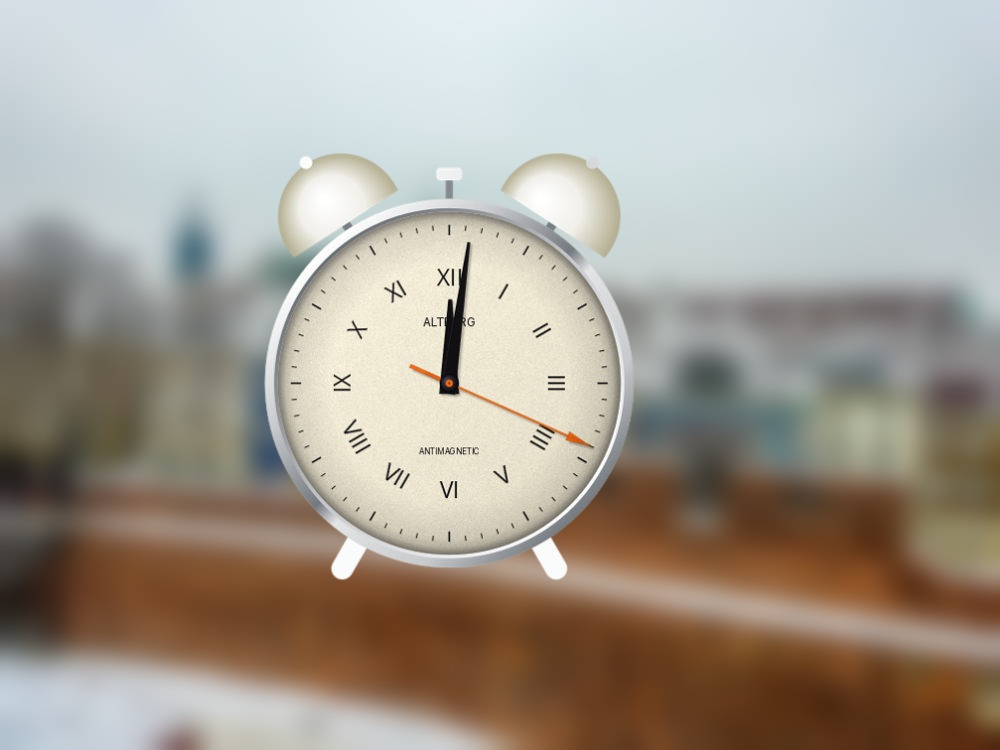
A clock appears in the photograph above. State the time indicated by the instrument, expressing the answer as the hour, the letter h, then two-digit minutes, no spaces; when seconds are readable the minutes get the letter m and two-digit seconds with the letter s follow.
12h01m19s
